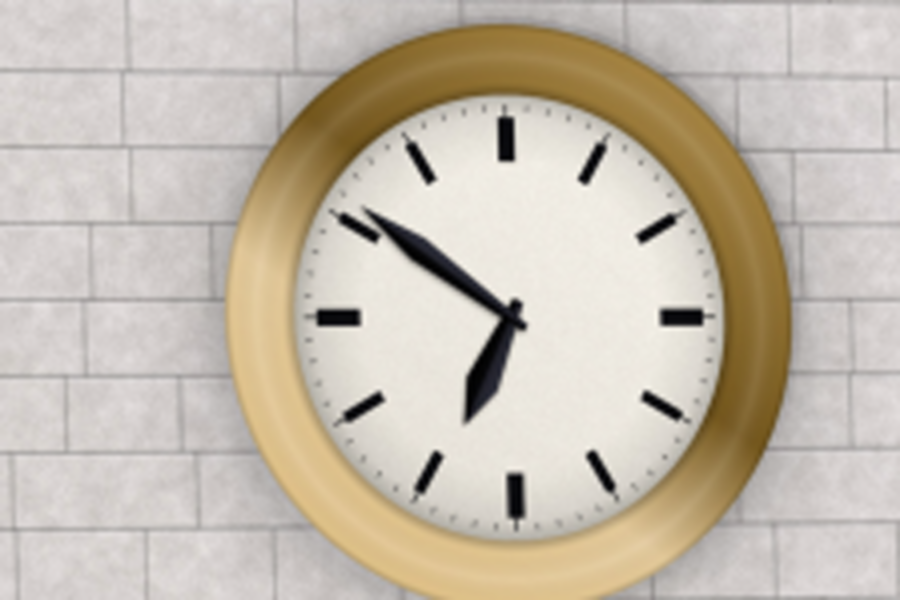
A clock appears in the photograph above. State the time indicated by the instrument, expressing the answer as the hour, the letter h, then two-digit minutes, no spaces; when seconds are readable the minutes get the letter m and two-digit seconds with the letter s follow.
6h51
